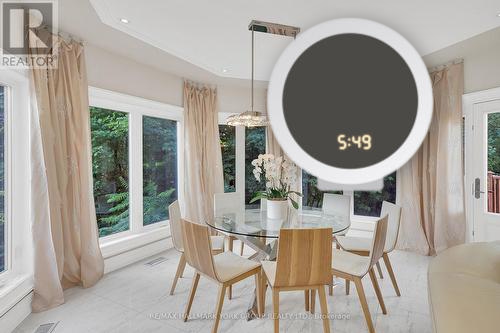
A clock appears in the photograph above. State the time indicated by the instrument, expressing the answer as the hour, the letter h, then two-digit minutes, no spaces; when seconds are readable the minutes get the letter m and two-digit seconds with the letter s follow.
5h49
